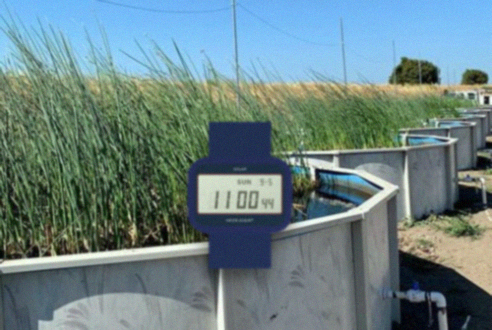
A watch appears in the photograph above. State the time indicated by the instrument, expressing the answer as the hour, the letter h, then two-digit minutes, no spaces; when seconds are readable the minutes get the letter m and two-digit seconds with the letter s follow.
11h00
